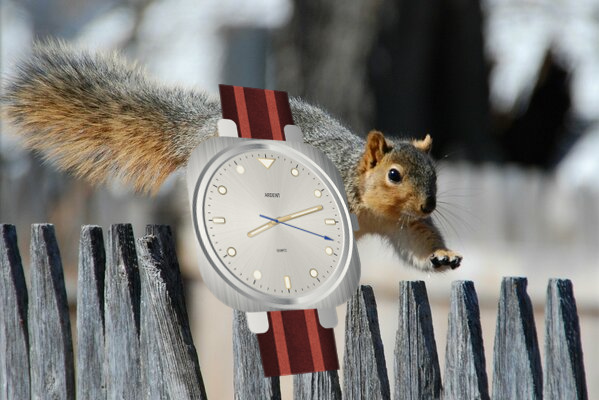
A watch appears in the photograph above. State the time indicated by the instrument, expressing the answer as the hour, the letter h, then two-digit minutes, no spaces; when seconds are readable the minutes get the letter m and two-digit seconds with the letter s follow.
8h12m18s
